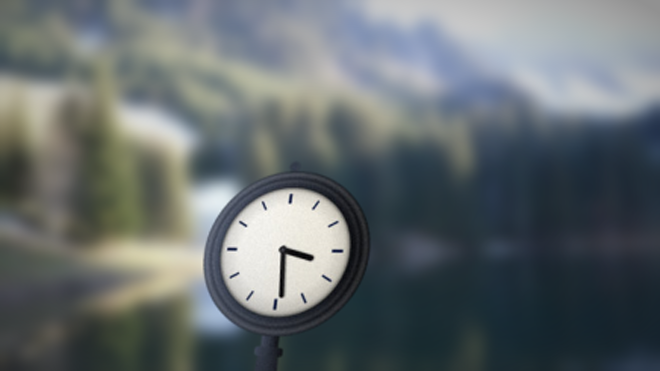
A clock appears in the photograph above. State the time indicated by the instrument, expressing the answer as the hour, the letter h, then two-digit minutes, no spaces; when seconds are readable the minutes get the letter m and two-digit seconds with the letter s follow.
3h29
